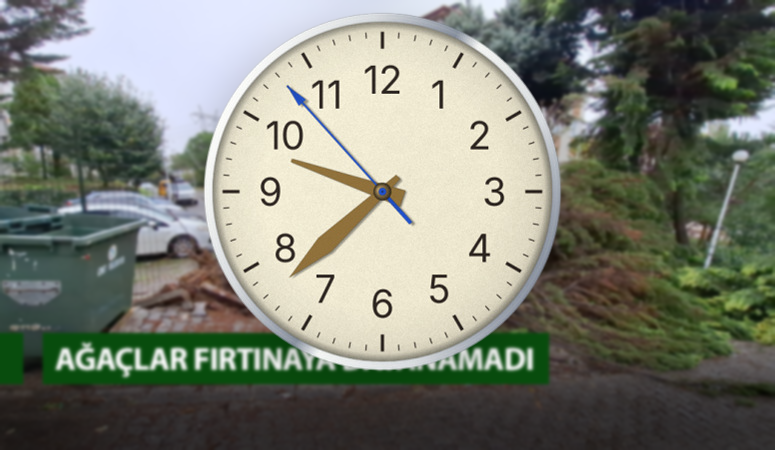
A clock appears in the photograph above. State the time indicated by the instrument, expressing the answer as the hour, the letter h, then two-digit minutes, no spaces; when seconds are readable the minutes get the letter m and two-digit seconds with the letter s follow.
9h37m53s
